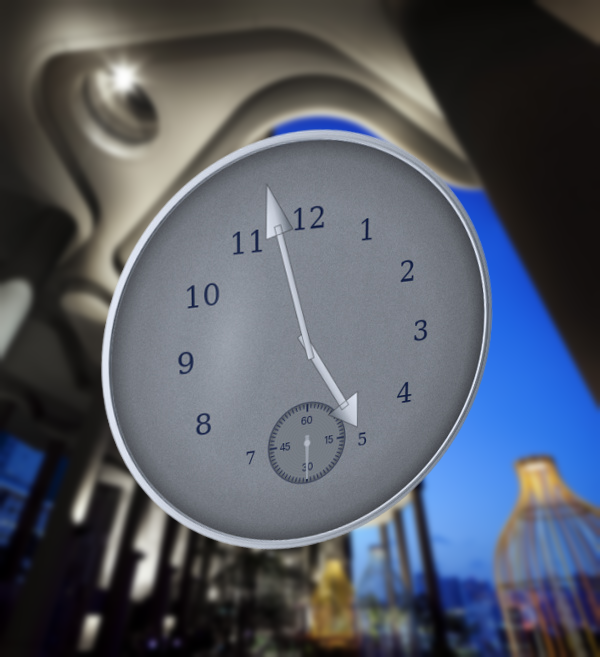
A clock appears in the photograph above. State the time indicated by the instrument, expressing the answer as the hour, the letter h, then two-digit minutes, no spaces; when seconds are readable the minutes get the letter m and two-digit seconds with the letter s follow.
4h57m30s
